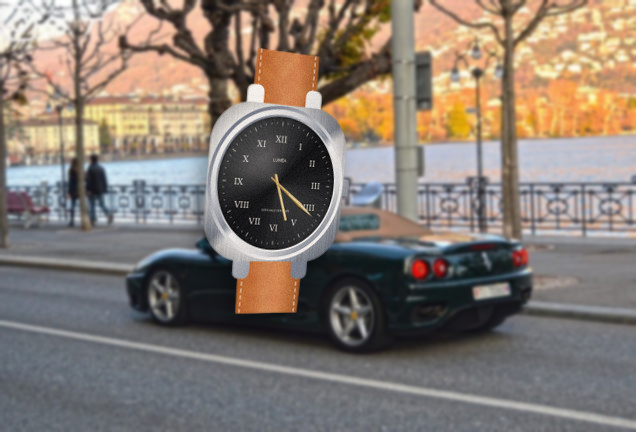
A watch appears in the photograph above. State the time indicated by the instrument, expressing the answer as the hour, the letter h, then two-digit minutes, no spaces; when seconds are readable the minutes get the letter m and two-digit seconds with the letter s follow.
5h21
